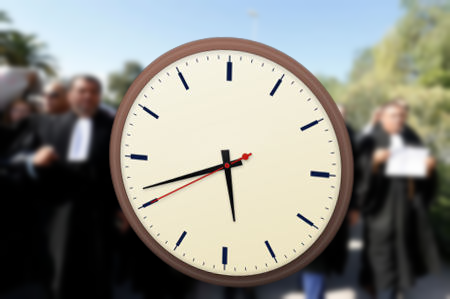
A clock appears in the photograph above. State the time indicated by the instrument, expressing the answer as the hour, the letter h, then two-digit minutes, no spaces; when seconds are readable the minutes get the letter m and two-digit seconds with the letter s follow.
5h41m40s
